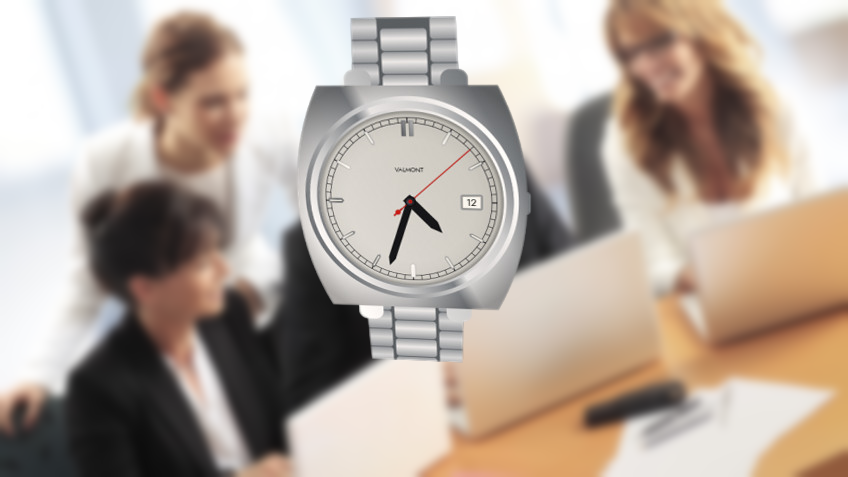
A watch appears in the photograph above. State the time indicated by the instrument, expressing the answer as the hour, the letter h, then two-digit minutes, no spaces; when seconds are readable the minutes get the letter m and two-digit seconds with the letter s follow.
4h33m08s
